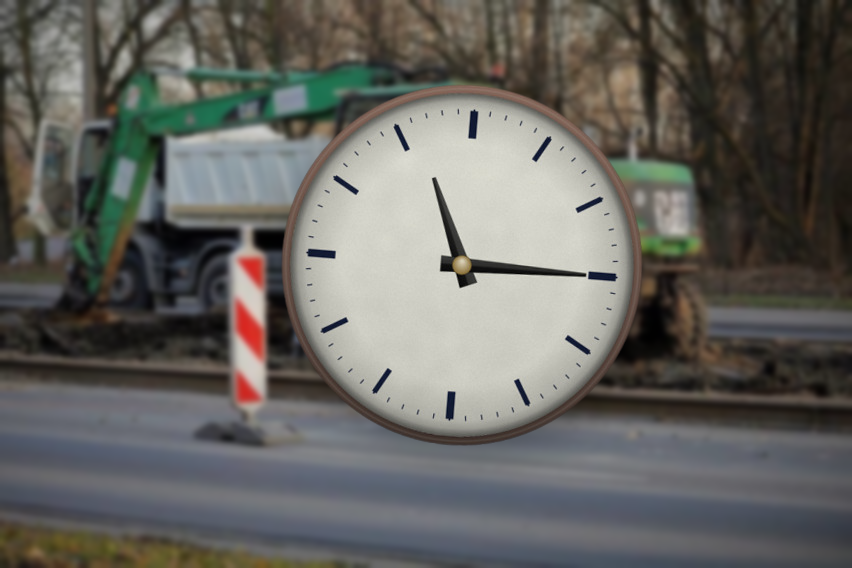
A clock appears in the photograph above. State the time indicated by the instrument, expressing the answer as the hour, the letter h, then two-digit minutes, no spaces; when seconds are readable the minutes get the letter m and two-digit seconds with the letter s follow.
11h15
